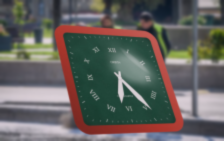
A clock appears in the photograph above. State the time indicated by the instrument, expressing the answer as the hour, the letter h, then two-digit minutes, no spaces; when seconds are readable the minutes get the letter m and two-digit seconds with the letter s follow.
6h24
